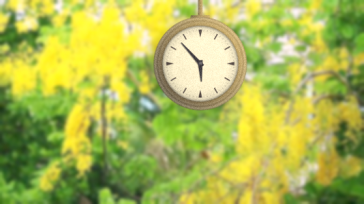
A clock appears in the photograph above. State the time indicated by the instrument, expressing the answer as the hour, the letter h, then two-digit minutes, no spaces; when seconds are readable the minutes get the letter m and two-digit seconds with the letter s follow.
5h53
